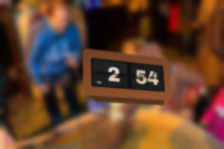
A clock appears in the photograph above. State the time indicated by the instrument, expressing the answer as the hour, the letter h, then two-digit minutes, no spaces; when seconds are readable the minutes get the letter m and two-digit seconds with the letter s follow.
2h54
